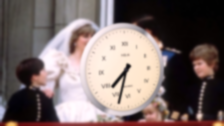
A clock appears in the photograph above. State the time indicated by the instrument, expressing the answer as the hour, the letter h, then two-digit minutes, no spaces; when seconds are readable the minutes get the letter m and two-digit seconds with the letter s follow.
7h33
